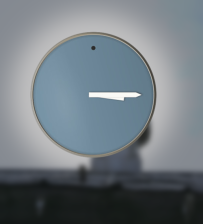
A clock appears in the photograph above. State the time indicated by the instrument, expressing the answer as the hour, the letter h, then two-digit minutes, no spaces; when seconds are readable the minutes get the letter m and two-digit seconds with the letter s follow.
3h15
